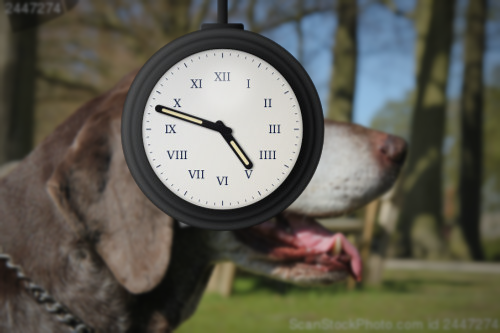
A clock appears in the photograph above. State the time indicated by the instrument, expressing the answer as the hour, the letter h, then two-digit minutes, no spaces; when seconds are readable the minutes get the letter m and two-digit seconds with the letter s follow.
4h48
